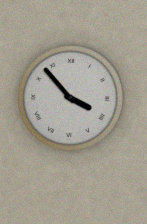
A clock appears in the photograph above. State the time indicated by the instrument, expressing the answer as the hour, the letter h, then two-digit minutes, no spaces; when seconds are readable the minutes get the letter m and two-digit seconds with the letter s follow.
3h53
